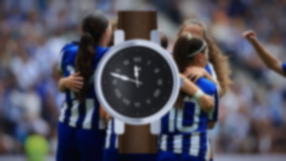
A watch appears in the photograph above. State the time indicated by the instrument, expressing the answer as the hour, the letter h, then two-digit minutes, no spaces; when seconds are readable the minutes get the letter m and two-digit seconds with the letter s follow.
11h48
